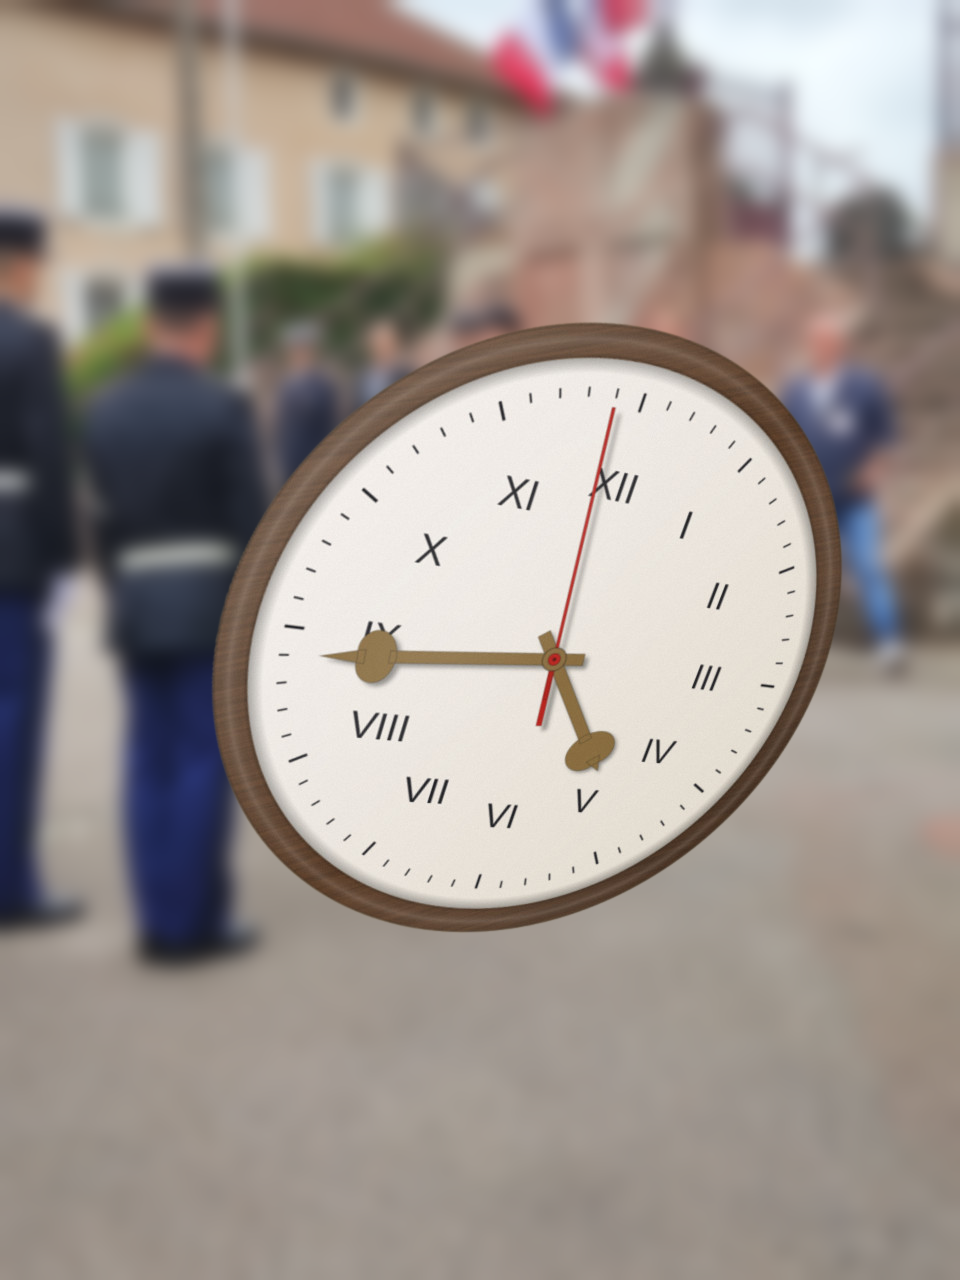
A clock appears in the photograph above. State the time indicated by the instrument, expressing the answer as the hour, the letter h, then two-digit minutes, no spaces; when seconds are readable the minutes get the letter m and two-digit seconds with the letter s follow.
4h43m59s
